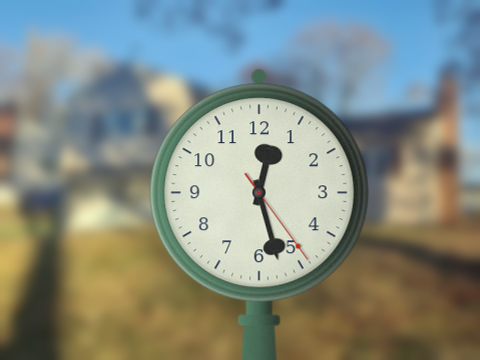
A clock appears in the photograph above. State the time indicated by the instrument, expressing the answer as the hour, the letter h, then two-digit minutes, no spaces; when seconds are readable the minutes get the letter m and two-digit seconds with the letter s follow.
12h27m24s
